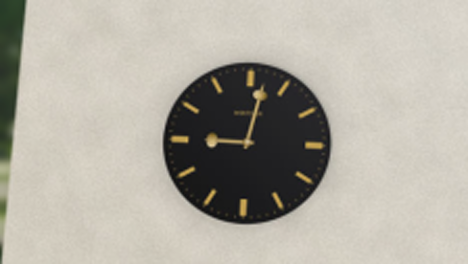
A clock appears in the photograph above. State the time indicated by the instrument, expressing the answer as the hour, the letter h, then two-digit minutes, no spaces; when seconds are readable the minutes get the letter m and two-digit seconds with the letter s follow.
9h02
